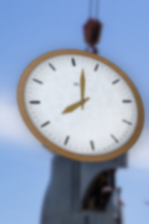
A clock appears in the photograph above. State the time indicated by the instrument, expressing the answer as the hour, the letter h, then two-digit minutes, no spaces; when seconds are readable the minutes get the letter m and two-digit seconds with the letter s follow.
8h02
